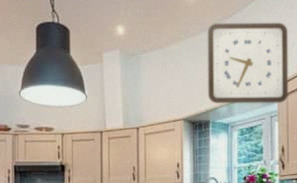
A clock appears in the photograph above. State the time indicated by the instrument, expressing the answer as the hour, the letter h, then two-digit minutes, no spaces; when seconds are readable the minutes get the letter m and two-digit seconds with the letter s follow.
9h34
